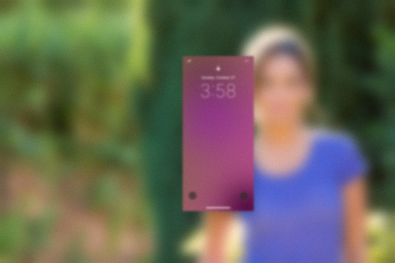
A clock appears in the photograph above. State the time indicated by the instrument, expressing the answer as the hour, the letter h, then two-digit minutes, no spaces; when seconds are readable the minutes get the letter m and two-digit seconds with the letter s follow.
3h58
